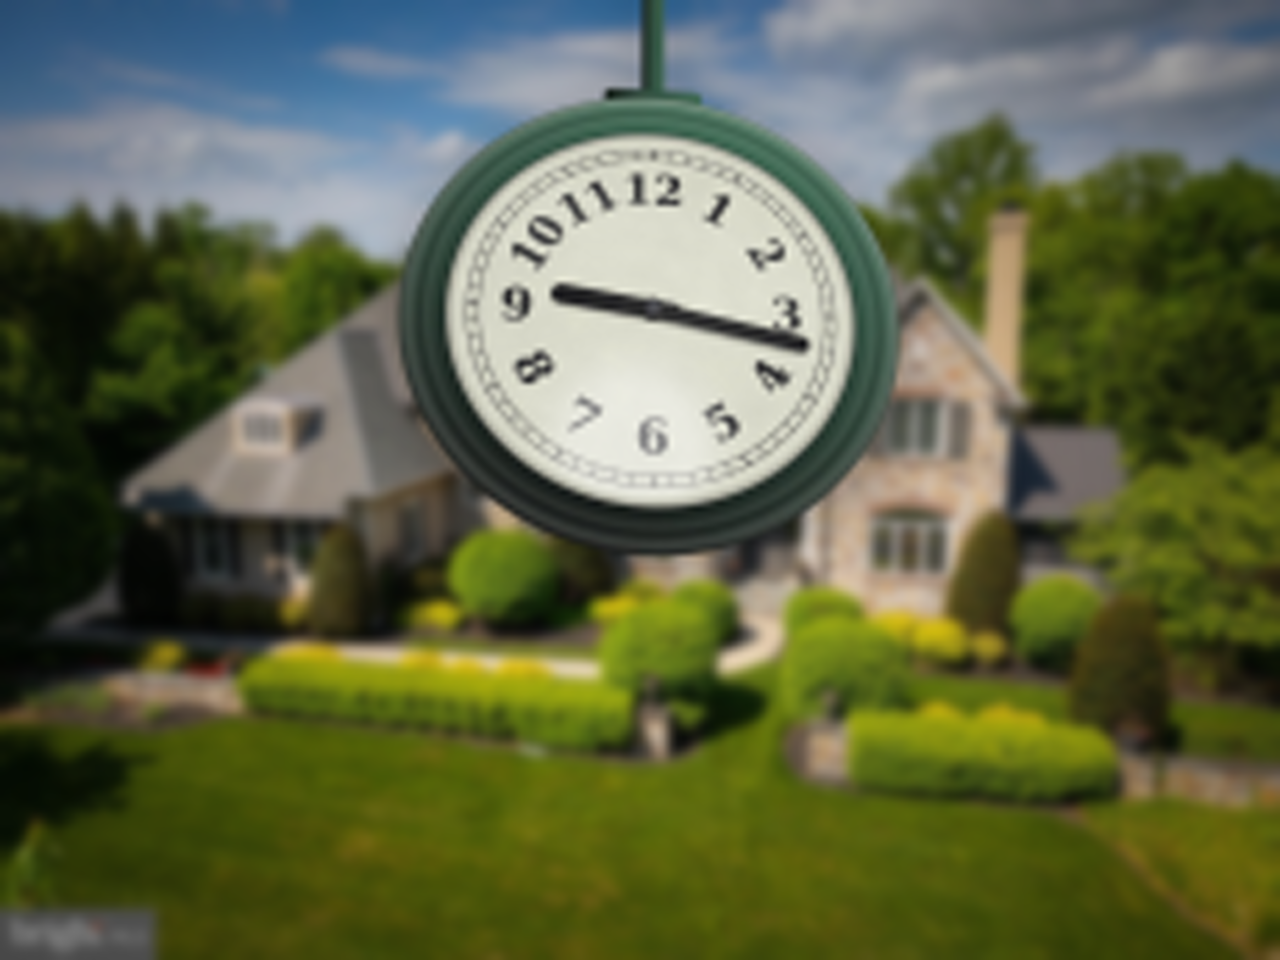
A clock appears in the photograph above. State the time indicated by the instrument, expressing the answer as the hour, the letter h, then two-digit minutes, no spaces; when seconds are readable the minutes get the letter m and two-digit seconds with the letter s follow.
9h17
